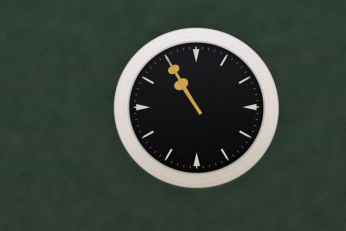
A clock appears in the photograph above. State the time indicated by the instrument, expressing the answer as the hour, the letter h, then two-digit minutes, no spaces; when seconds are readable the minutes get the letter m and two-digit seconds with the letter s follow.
10h55
